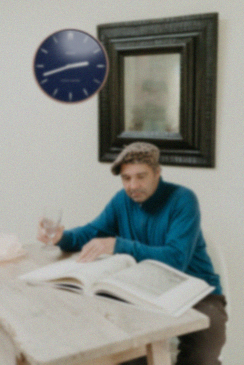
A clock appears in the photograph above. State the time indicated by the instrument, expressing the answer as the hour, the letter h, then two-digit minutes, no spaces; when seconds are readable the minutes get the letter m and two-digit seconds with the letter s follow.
2h42
